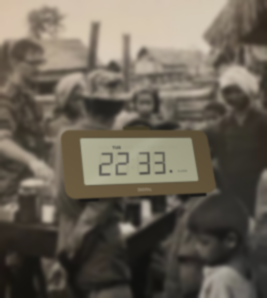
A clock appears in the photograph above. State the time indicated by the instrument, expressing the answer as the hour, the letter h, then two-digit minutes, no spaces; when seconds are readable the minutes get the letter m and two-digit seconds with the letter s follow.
22h33
